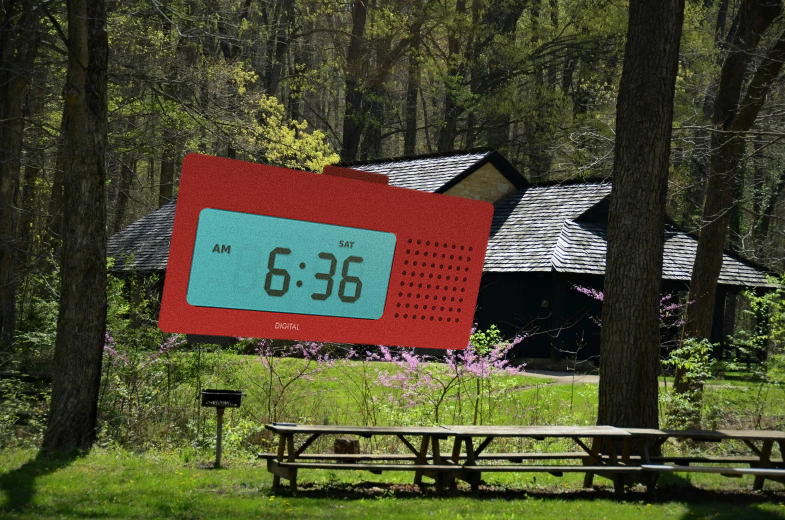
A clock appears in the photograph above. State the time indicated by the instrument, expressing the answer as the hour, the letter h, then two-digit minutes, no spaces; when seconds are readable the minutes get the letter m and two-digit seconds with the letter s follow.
6h36
